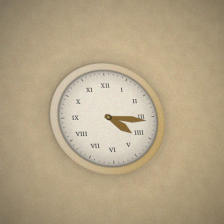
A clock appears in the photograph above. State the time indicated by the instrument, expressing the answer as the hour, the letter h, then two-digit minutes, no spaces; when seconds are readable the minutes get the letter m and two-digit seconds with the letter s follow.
4h16
